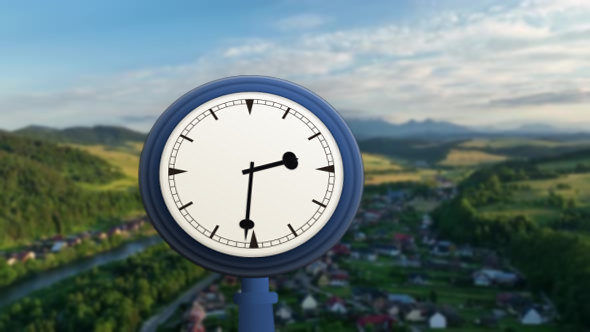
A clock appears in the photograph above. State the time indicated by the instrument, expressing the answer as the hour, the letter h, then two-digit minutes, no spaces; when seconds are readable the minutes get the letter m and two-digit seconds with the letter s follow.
2h31
